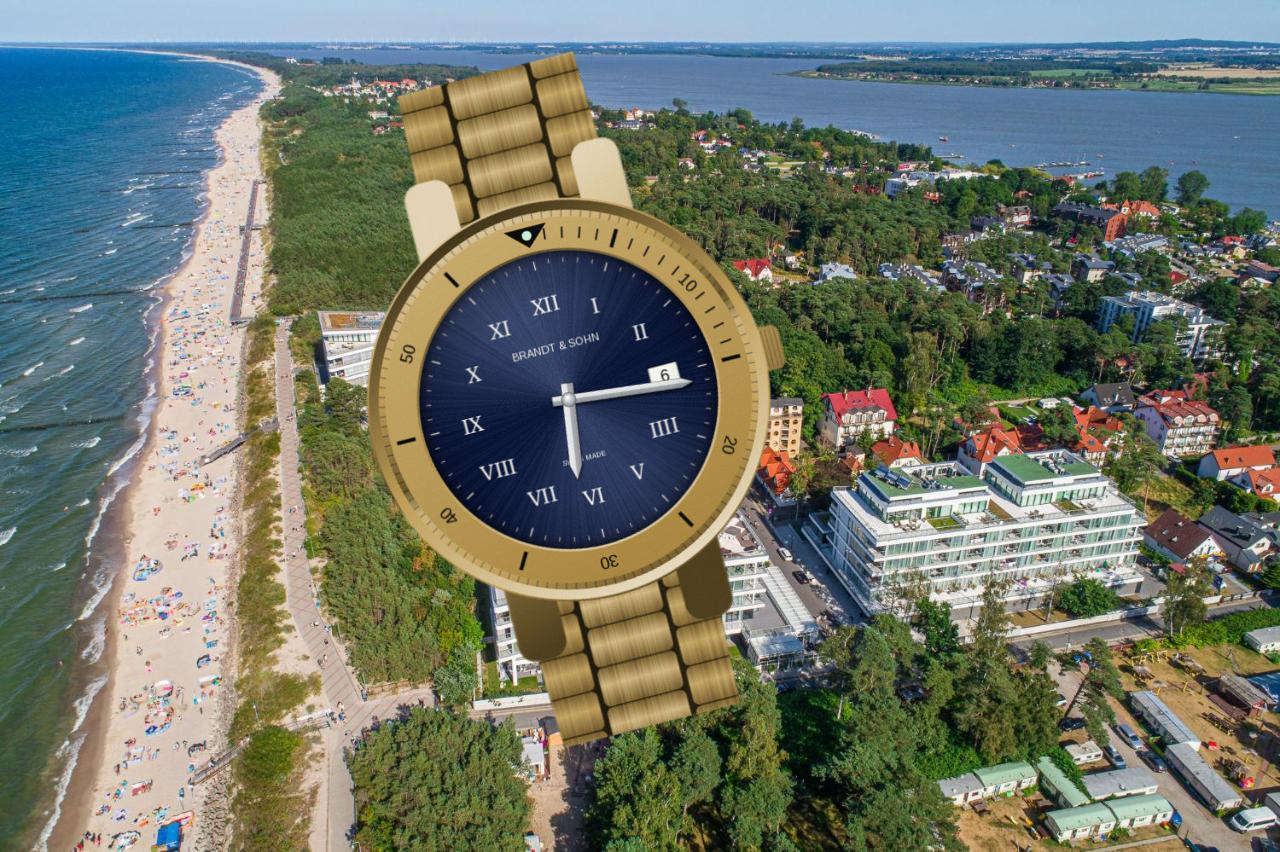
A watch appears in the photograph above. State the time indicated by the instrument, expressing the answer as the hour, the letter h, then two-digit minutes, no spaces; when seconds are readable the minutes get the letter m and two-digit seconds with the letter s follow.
6h16
